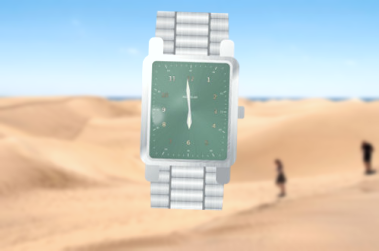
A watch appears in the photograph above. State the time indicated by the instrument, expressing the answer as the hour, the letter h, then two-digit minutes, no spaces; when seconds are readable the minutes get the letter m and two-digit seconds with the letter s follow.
5h59
